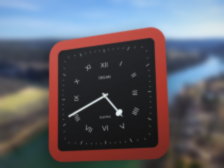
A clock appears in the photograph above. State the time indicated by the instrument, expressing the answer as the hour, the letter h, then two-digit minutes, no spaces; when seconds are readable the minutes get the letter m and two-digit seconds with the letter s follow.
4h41
